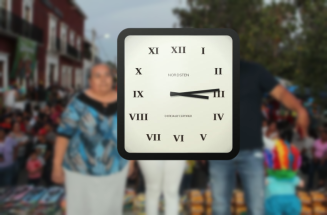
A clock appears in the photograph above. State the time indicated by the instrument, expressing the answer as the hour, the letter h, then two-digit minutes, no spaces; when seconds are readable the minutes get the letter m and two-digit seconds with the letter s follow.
3h14
